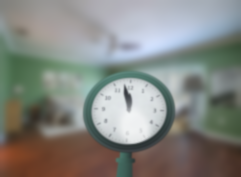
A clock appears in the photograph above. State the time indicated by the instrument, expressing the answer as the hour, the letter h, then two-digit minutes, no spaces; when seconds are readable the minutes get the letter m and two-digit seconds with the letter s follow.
11h58
